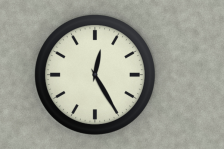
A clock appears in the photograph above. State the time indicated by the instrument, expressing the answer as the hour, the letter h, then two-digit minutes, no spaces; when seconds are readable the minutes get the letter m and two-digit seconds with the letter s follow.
12h25
